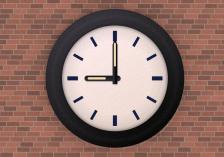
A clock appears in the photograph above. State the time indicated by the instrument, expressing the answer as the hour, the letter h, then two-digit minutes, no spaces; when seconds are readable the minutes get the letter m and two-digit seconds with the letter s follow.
9h00
